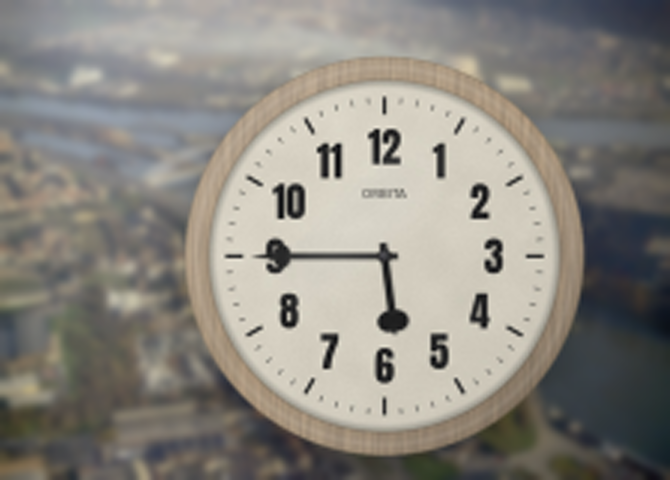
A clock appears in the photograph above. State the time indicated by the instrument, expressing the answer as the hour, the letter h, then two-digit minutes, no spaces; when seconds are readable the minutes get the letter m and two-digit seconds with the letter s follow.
5h45
